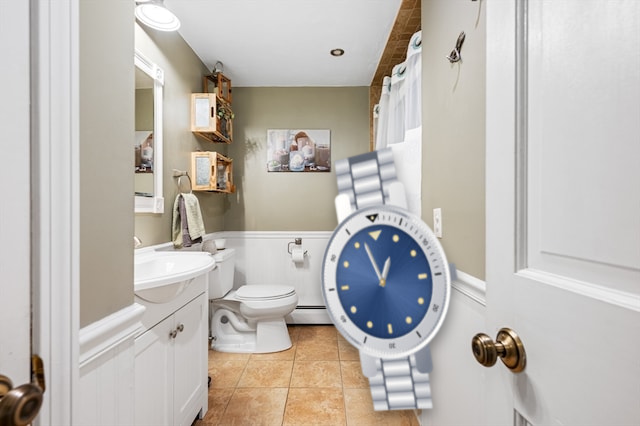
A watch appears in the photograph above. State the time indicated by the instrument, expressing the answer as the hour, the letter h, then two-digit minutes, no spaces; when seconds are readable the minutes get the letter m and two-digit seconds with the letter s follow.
12h57
